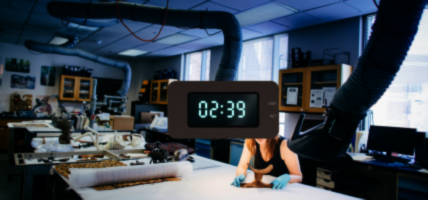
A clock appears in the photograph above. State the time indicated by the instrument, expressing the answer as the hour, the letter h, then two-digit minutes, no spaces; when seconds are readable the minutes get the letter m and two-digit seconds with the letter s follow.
2h39
